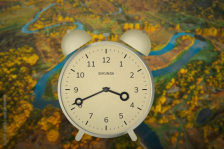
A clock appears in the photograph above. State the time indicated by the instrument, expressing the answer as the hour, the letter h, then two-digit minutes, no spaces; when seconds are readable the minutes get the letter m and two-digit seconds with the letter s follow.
3h41
